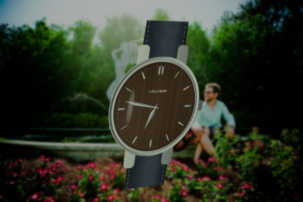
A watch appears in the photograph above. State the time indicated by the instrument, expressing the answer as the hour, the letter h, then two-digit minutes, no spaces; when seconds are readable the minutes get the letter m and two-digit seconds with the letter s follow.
6h47
